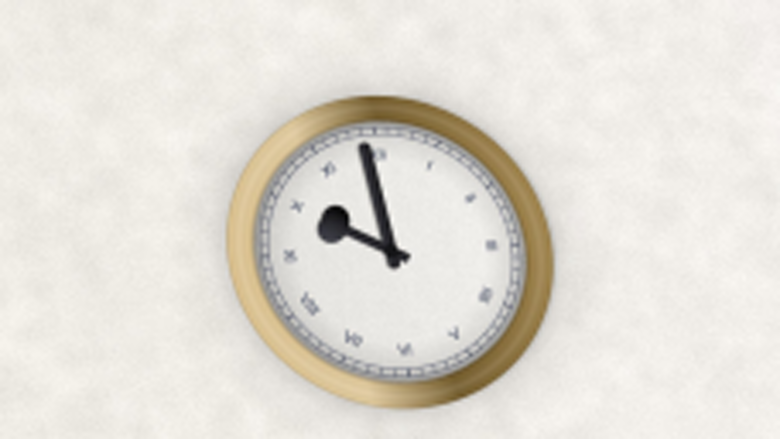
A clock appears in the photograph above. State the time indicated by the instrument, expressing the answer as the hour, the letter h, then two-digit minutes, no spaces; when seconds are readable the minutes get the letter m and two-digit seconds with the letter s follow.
9h59
